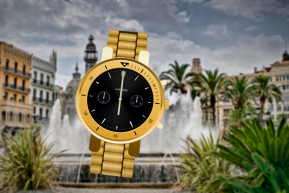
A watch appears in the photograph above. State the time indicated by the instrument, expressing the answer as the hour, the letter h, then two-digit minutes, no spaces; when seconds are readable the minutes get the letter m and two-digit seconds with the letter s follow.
6h00
